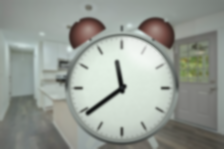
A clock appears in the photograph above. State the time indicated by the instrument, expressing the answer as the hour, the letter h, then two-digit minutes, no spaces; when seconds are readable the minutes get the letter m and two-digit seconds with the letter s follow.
11h39
